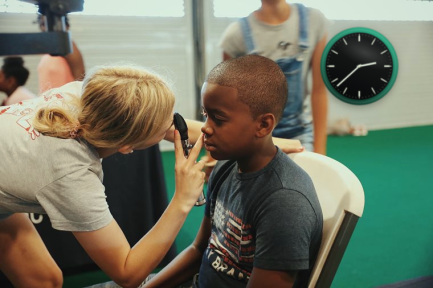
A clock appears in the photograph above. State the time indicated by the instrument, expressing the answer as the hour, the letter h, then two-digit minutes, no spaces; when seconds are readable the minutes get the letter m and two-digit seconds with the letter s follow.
2h38
